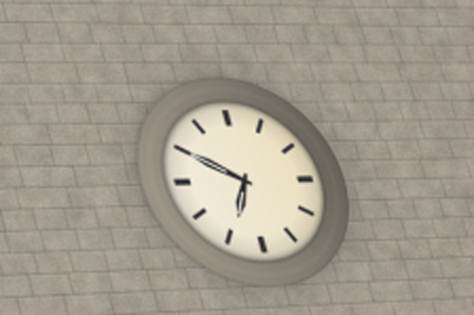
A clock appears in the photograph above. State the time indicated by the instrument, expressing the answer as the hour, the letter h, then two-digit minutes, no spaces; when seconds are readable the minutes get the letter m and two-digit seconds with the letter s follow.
6h50
